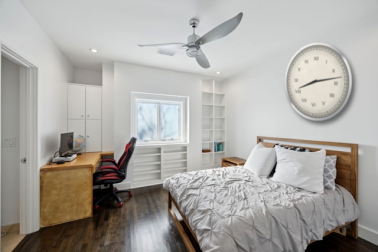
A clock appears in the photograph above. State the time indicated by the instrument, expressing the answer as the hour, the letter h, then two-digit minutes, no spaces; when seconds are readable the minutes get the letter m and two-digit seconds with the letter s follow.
8h13
